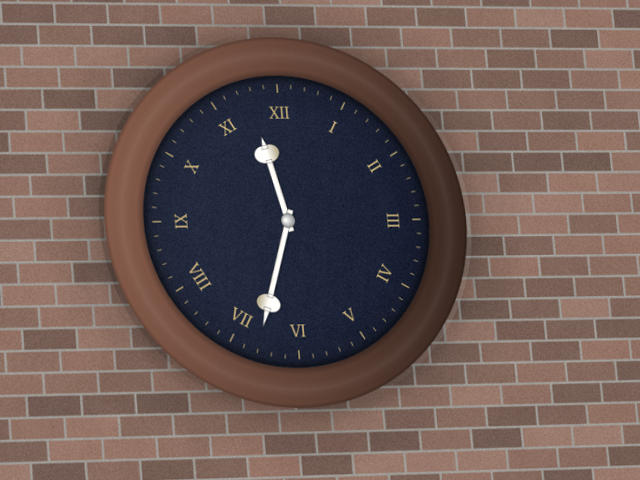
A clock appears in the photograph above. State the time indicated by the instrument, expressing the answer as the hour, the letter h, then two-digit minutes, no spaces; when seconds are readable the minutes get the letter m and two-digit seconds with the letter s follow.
11h33
